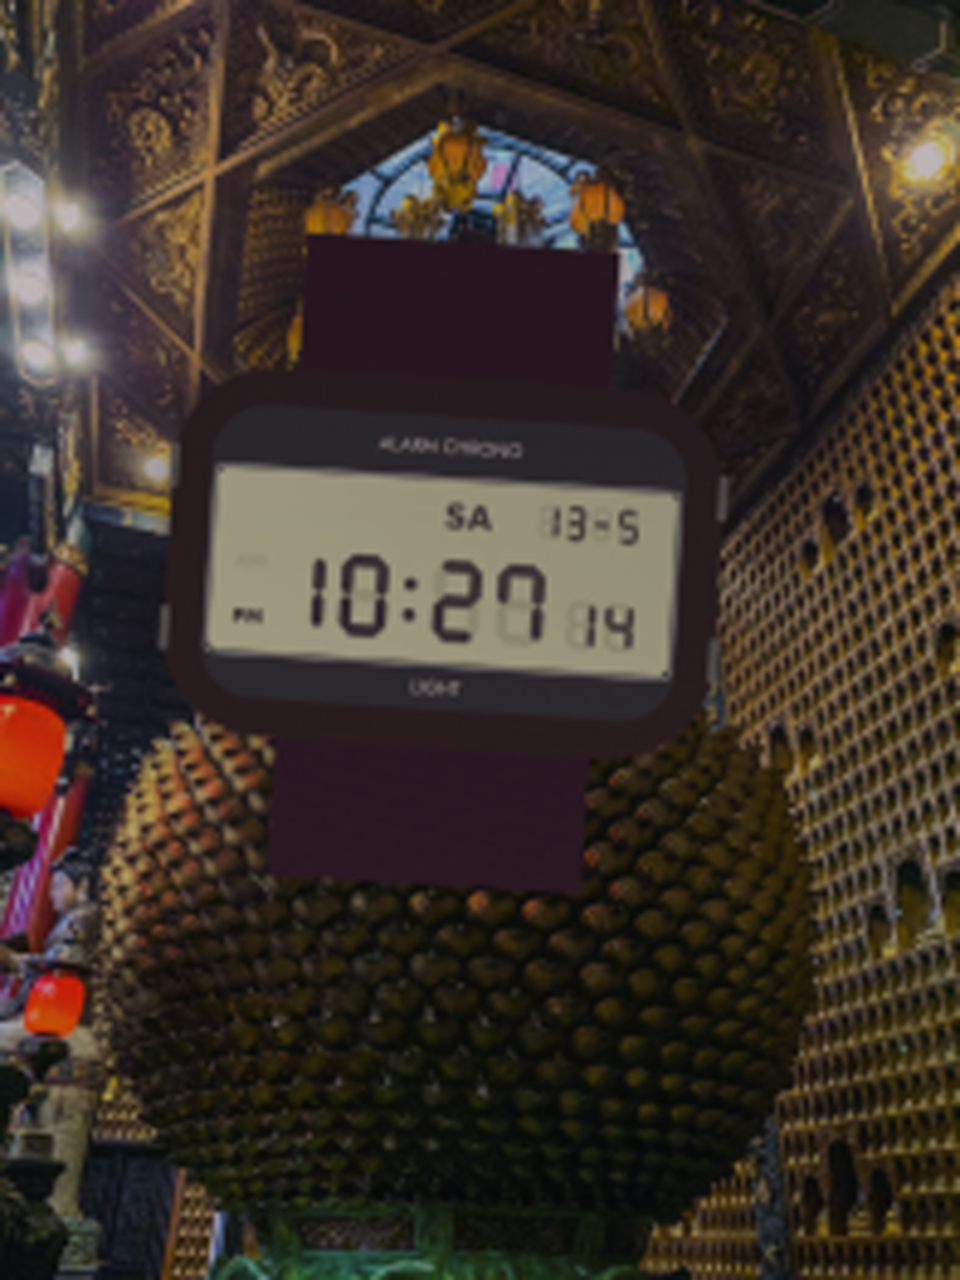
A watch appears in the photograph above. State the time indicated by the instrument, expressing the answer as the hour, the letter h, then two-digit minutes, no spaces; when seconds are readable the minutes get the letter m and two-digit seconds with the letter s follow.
10h27m14s
